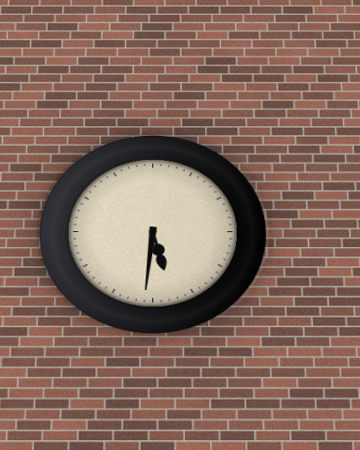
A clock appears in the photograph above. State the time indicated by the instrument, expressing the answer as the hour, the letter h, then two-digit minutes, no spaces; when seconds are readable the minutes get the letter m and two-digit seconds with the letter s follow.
5h31
